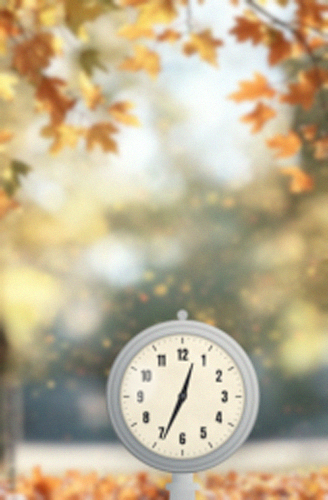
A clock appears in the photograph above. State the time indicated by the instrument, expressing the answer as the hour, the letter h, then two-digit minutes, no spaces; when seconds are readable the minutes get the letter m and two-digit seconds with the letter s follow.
12h34
